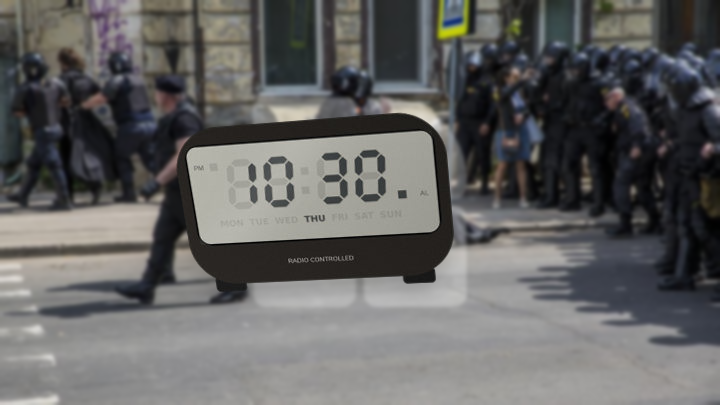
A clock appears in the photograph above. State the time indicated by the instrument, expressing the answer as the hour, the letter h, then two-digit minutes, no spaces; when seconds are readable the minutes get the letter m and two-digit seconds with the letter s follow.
10h30
